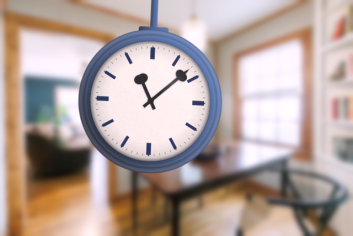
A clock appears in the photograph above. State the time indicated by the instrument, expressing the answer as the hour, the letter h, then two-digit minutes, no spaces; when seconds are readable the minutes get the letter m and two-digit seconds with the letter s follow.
11h08
